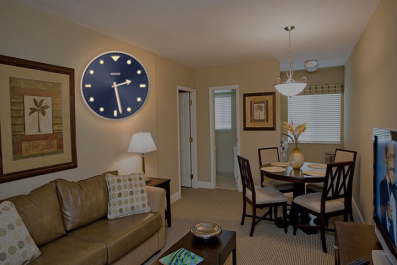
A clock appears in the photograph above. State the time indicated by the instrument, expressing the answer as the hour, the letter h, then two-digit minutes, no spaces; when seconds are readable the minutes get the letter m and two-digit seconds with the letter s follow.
2h28
